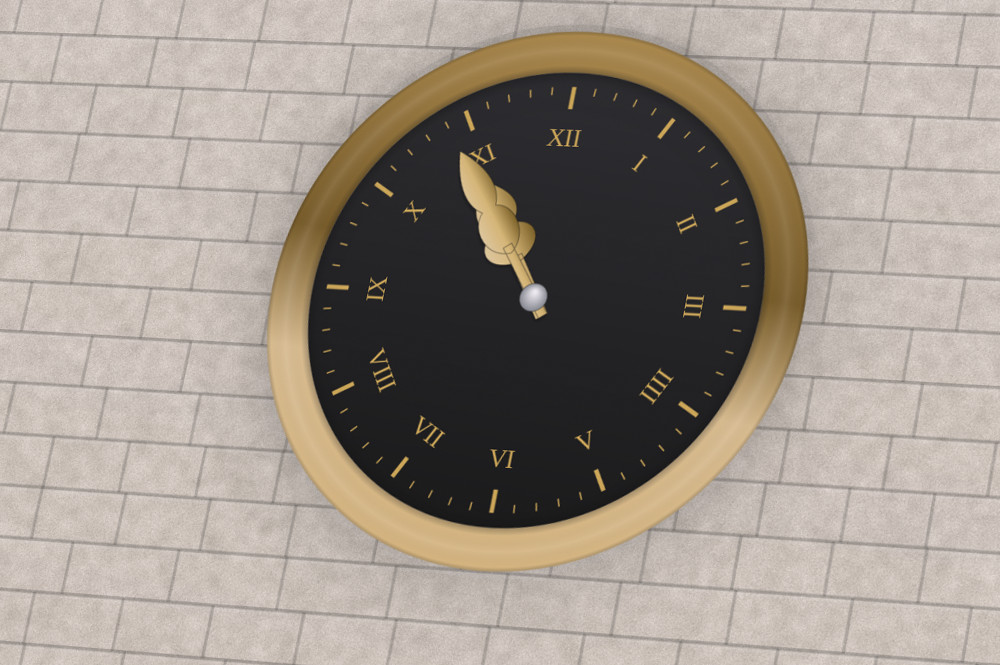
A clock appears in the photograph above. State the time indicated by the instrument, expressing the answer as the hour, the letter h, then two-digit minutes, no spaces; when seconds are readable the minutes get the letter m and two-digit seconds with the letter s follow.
10h54
